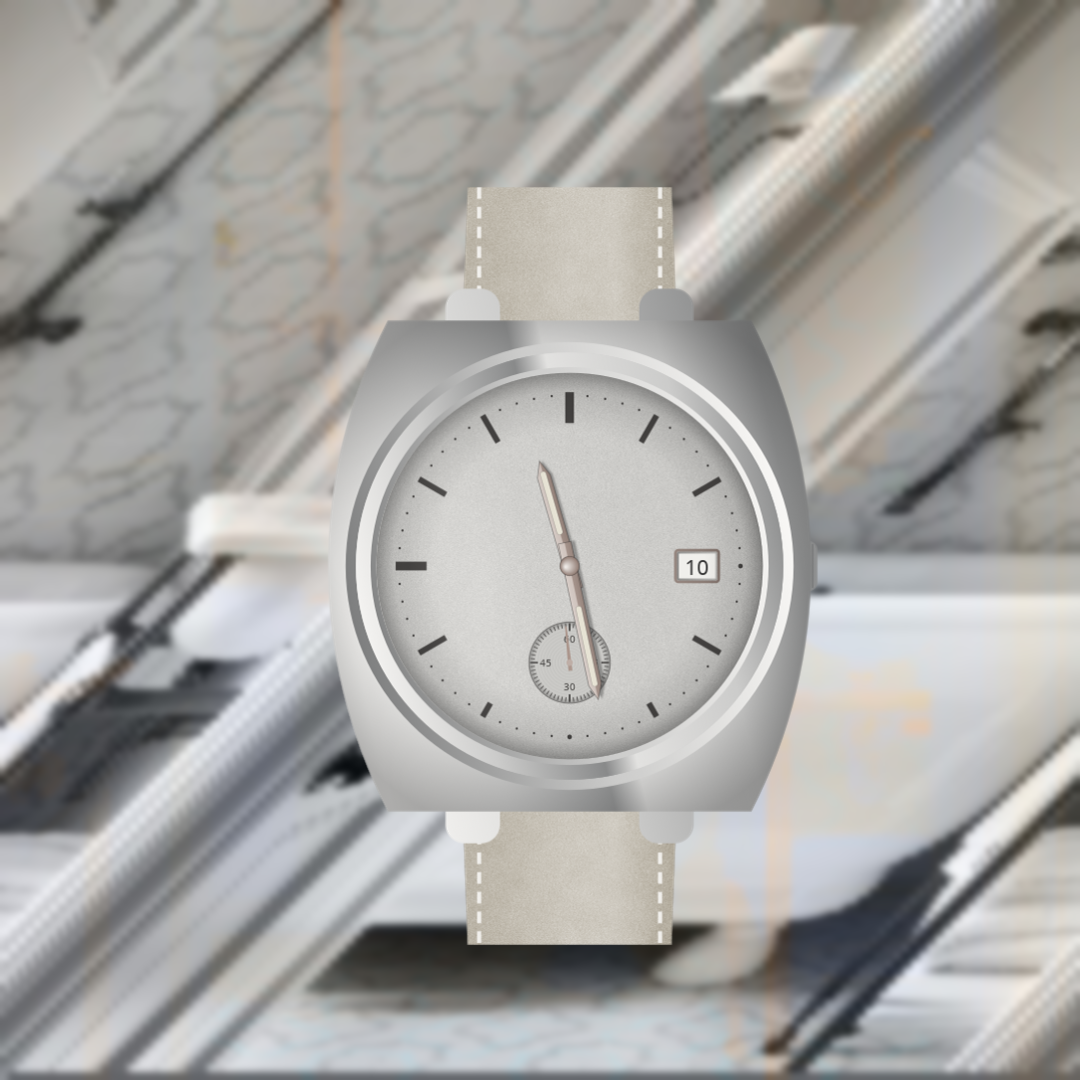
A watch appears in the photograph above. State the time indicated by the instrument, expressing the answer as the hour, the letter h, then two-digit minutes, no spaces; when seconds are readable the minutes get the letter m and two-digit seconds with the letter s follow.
11h27m59s
